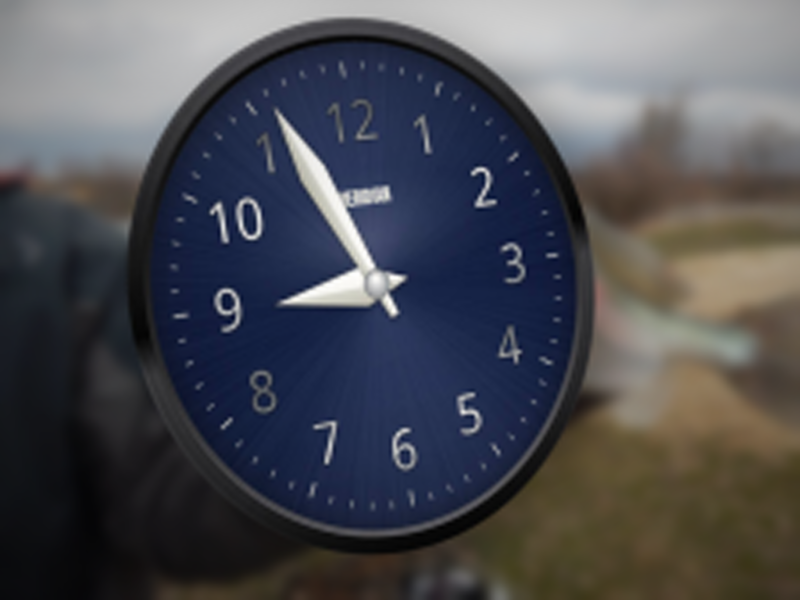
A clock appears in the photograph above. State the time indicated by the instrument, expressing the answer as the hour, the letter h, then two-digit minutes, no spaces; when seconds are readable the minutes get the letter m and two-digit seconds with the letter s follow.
8h56
